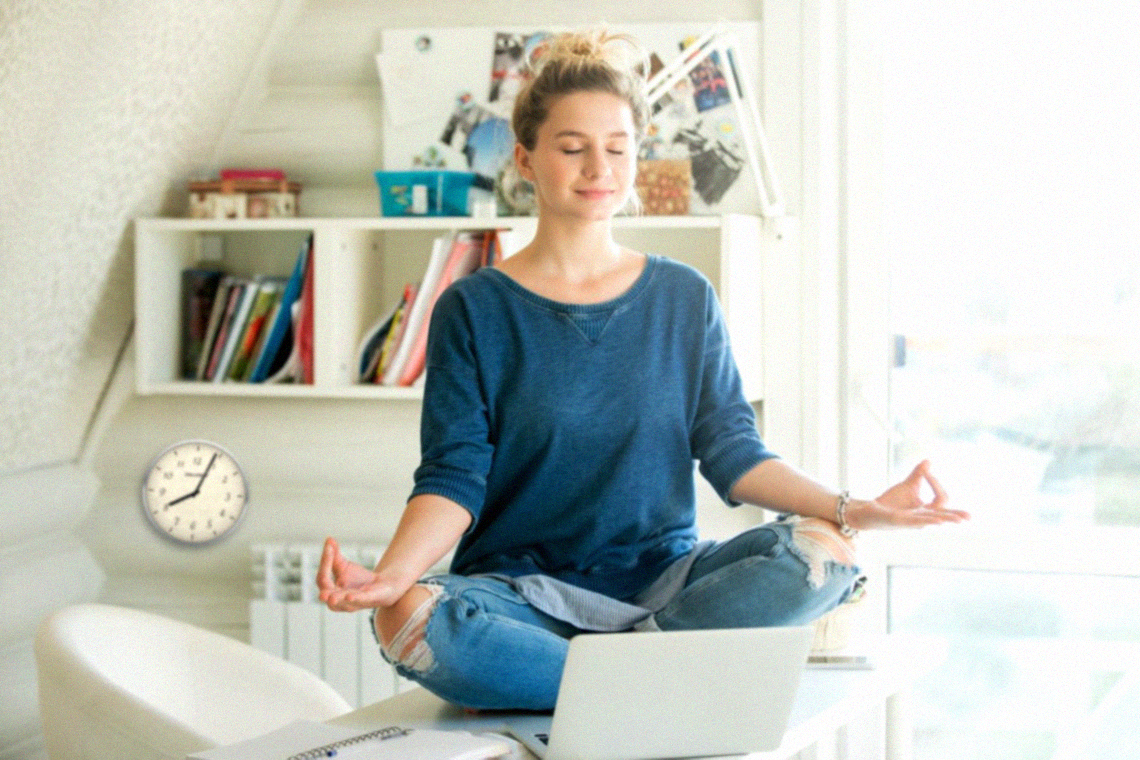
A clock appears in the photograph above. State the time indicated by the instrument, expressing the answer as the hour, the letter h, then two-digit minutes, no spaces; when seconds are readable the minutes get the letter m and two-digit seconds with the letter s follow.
8h04
